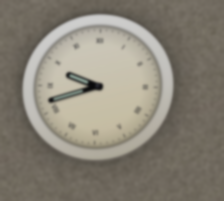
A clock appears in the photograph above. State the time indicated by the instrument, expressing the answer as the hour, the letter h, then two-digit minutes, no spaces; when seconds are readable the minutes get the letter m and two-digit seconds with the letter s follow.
9h42
